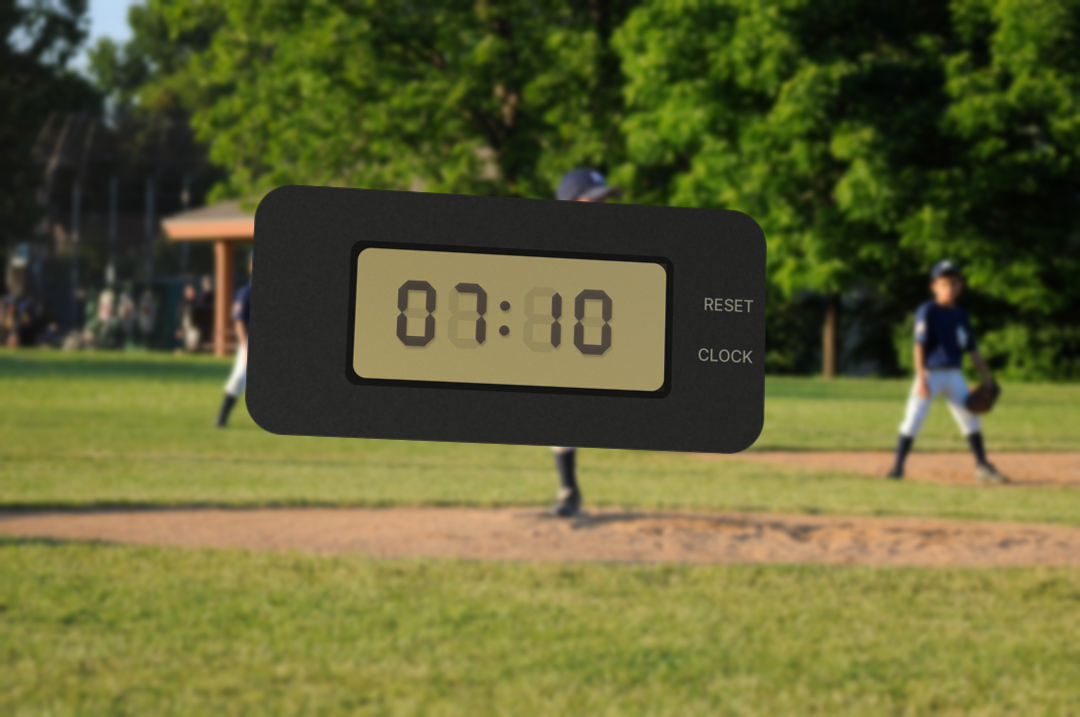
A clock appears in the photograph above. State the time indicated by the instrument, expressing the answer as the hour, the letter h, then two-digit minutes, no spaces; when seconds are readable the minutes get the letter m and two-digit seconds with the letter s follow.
7h10
